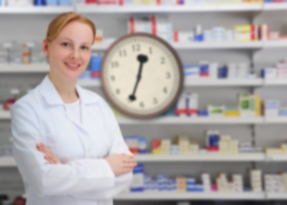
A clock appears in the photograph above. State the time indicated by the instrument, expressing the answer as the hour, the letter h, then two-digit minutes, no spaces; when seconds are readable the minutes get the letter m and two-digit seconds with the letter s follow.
12h34
